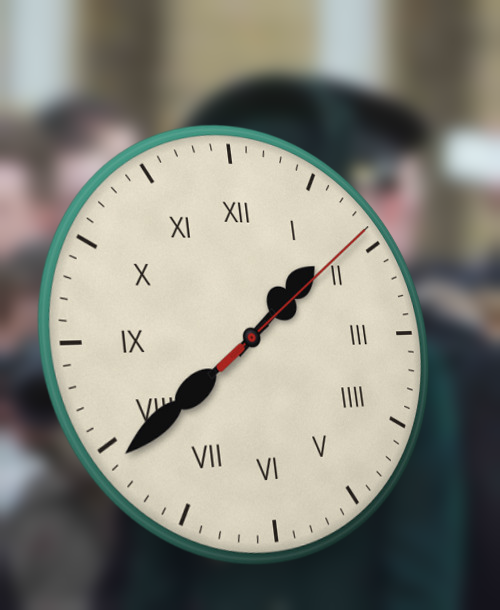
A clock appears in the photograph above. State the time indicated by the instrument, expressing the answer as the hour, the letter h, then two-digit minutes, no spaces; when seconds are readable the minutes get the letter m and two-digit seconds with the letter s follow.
1h39m09s
